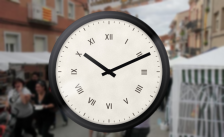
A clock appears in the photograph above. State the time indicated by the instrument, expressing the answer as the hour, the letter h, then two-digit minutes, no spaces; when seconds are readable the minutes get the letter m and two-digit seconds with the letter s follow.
10h11
